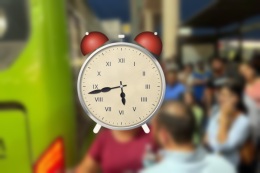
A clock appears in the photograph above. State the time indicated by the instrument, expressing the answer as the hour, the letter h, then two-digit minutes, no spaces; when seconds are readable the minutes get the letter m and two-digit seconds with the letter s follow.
5h43
